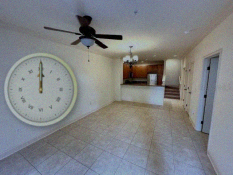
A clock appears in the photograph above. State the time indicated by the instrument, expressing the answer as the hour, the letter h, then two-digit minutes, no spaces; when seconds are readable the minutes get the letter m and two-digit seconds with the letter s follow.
12h00
